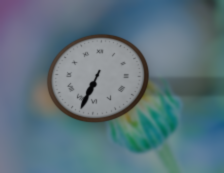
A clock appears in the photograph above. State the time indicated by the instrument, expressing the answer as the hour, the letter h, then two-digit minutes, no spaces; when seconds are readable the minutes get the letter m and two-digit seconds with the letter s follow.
6h33
